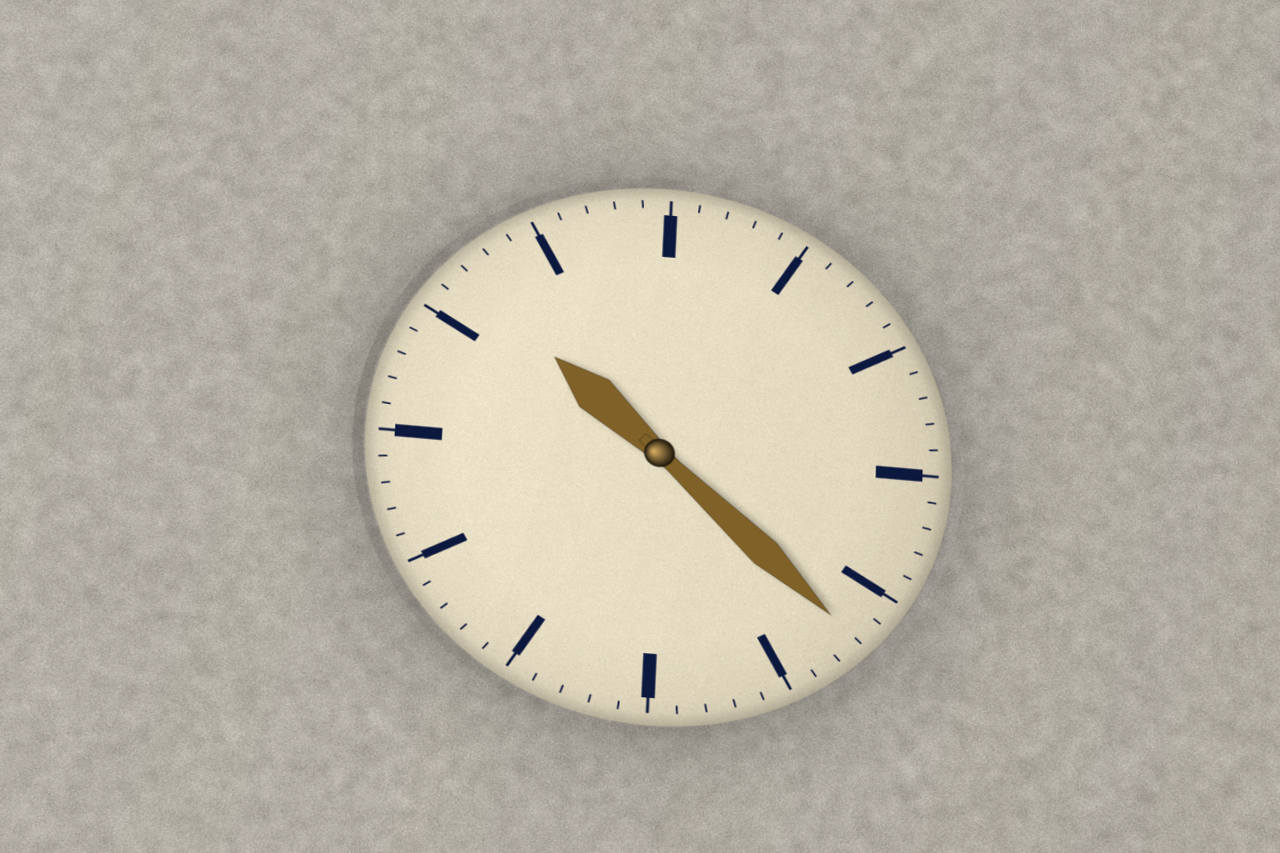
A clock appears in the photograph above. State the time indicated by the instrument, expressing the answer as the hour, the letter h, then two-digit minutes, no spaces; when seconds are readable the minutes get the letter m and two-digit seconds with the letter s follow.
10h22
